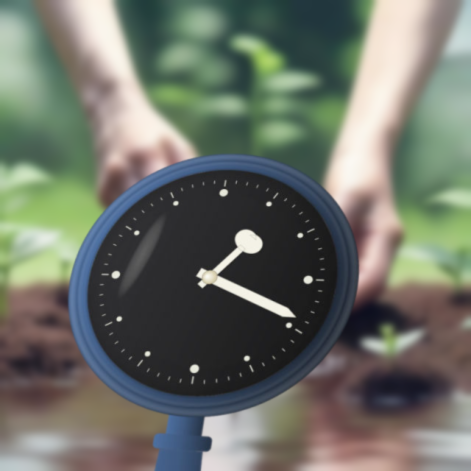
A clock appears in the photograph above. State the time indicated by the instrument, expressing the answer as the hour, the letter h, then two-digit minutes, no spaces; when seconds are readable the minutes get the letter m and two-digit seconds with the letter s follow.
1h19
